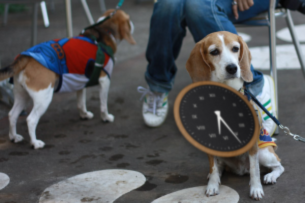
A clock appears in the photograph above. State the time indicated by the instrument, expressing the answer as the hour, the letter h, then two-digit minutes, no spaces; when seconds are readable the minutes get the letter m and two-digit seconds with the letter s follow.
6h26
